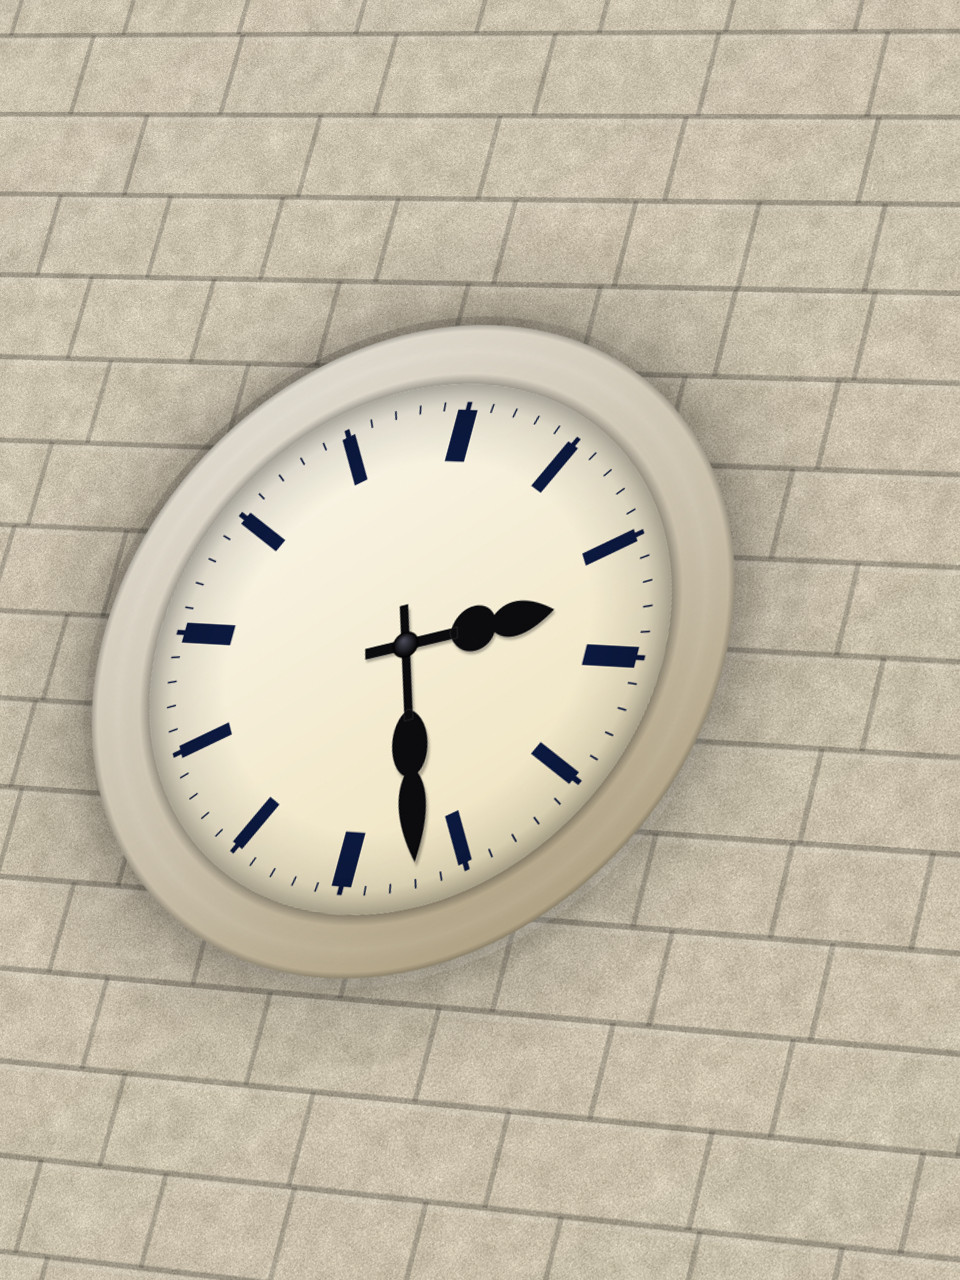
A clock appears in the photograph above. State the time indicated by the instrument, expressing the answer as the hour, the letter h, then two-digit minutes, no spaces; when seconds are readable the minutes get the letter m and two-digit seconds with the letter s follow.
2h27
